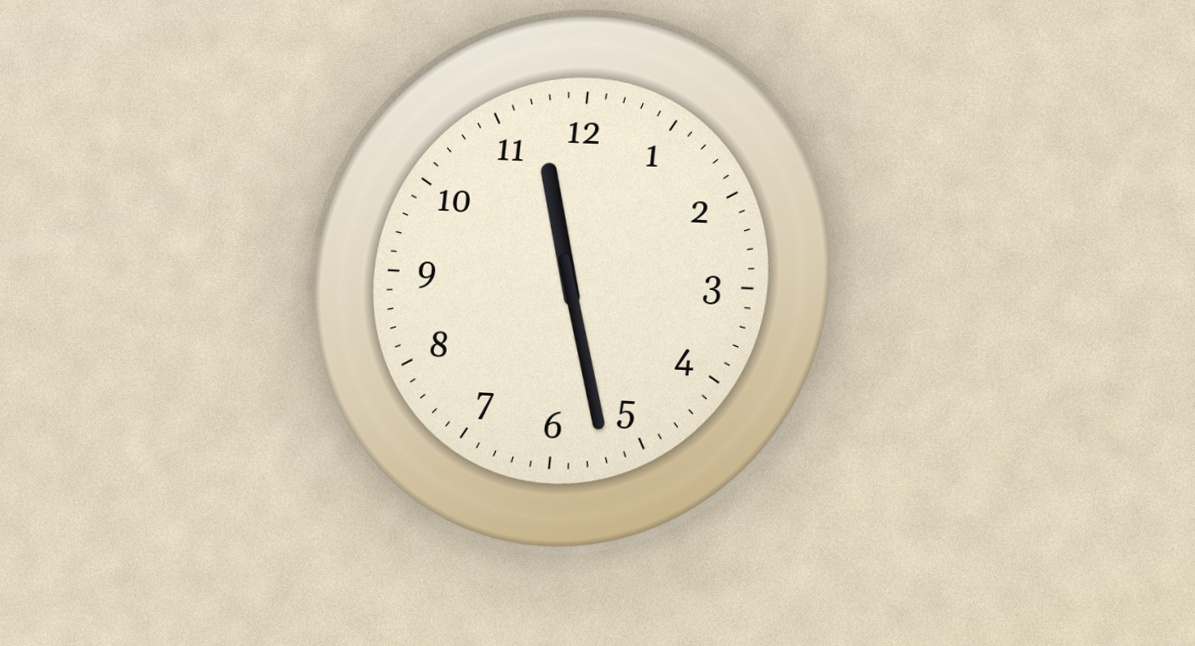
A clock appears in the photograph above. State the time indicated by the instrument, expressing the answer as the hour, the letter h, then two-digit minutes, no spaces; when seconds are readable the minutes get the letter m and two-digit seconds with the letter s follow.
11h27
